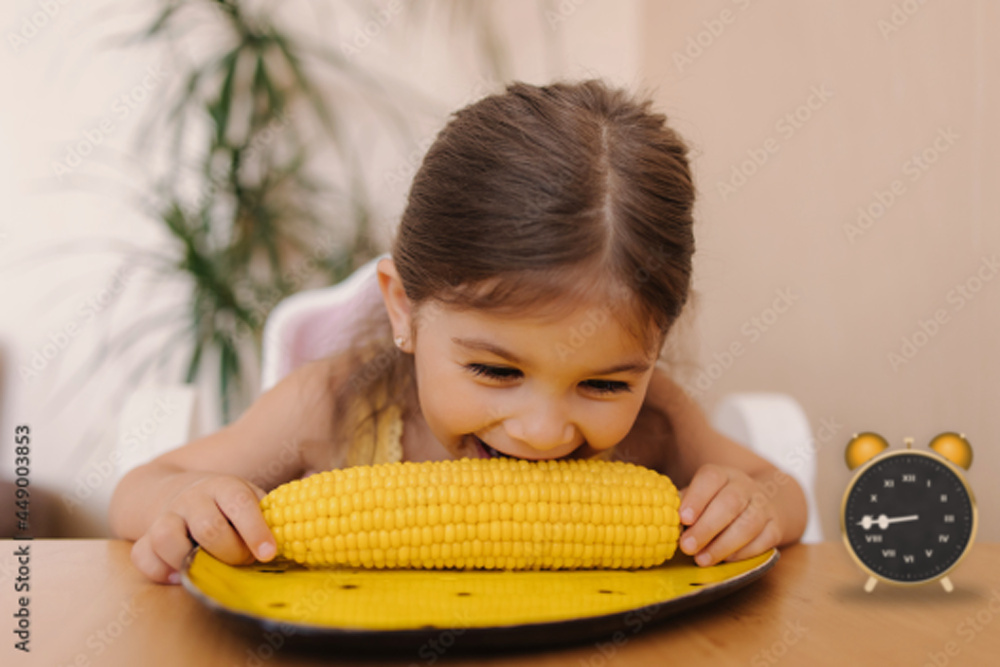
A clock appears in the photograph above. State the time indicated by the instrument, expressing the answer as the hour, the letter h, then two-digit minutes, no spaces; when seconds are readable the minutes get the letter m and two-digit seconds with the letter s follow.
8h44
